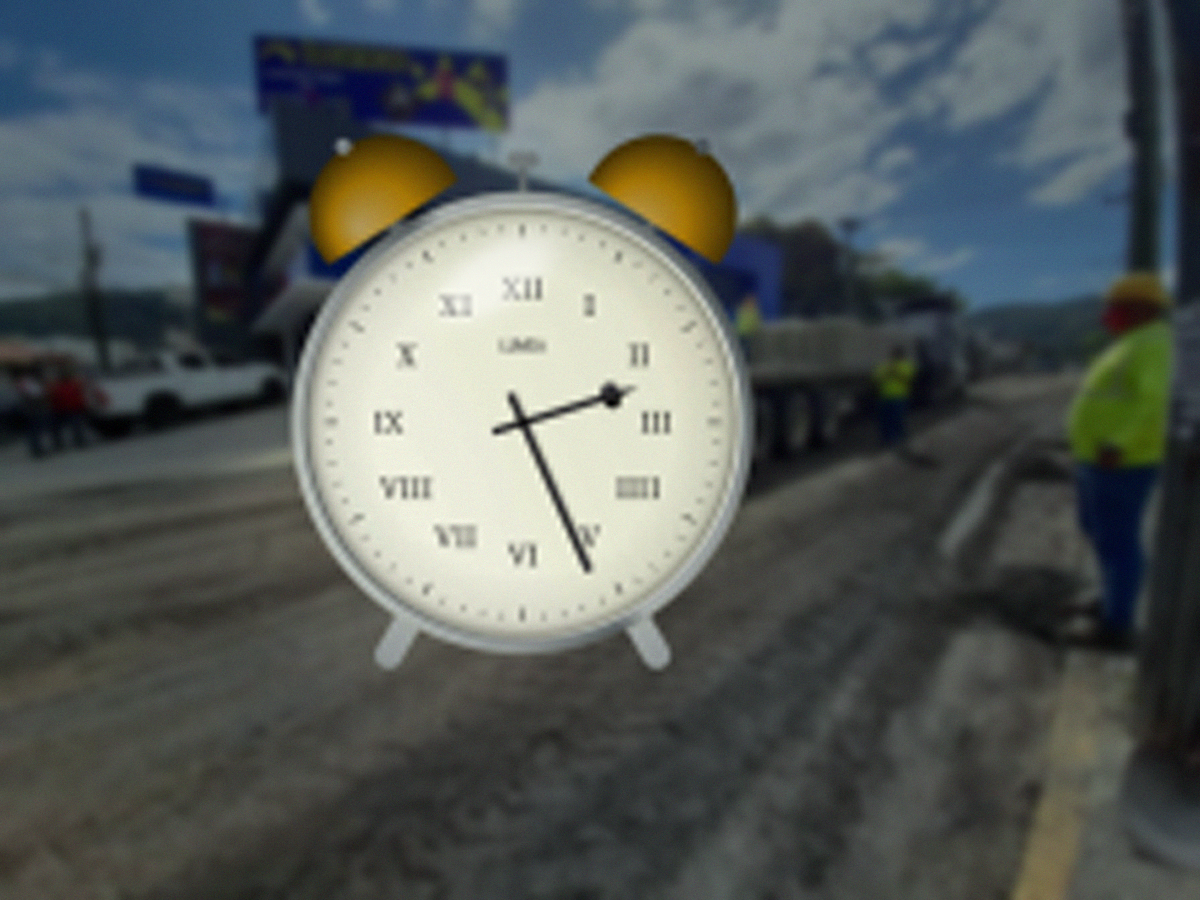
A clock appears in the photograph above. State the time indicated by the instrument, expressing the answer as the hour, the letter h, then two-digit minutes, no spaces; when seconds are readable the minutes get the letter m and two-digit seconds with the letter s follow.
2h26
